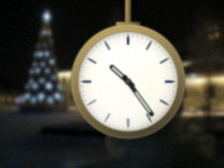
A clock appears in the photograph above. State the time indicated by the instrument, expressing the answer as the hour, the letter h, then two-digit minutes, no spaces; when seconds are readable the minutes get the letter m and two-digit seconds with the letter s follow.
10h24
